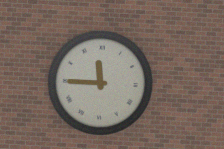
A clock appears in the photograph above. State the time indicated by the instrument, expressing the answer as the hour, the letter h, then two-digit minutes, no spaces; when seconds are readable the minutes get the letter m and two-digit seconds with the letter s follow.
11h45
